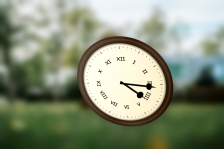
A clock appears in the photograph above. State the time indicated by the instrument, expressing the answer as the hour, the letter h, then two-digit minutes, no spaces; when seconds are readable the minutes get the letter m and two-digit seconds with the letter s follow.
4h16
